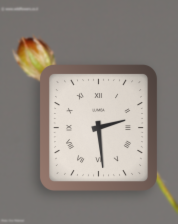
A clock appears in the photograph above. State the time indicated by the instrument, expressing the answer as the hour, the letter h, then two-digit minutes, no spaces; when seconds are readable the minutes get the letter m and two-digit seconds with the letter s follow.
2h29
